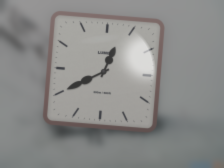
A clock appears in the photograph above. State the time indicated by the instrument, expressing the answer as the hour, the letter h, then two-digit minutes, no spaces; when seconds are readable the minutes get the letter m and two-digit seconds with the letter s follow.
12h40
